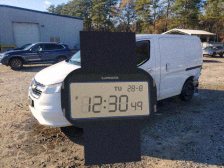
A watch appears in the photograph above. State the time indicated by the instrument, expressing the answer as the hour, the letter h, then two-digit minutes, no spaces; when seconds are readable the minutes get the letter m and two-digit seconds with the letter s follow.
12h30m49s
